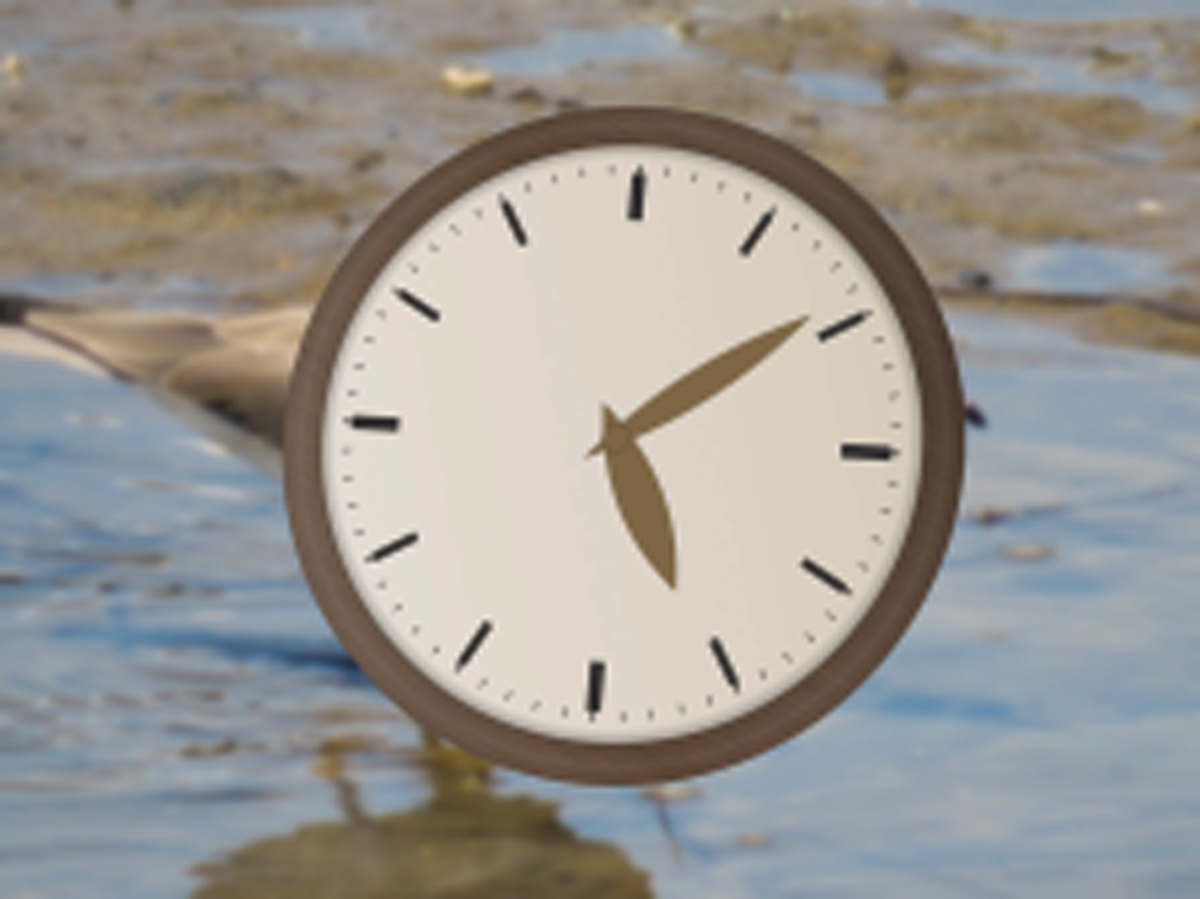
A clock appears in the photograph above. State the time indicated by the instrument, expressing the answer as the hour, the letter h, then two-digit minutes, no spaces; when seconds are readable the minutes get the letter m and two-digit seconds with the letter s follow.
5h09
